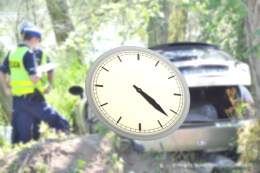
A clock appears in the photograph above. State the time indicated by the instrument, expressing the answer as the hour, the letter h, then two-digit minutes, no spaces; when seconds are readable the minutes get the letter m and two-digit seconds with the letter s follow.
4h22
